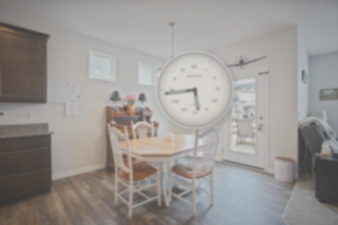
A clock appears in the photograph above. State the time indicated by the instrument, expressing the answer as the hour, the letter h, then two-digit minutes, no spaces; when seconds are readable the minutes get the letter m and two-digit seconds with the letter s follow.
5h44
